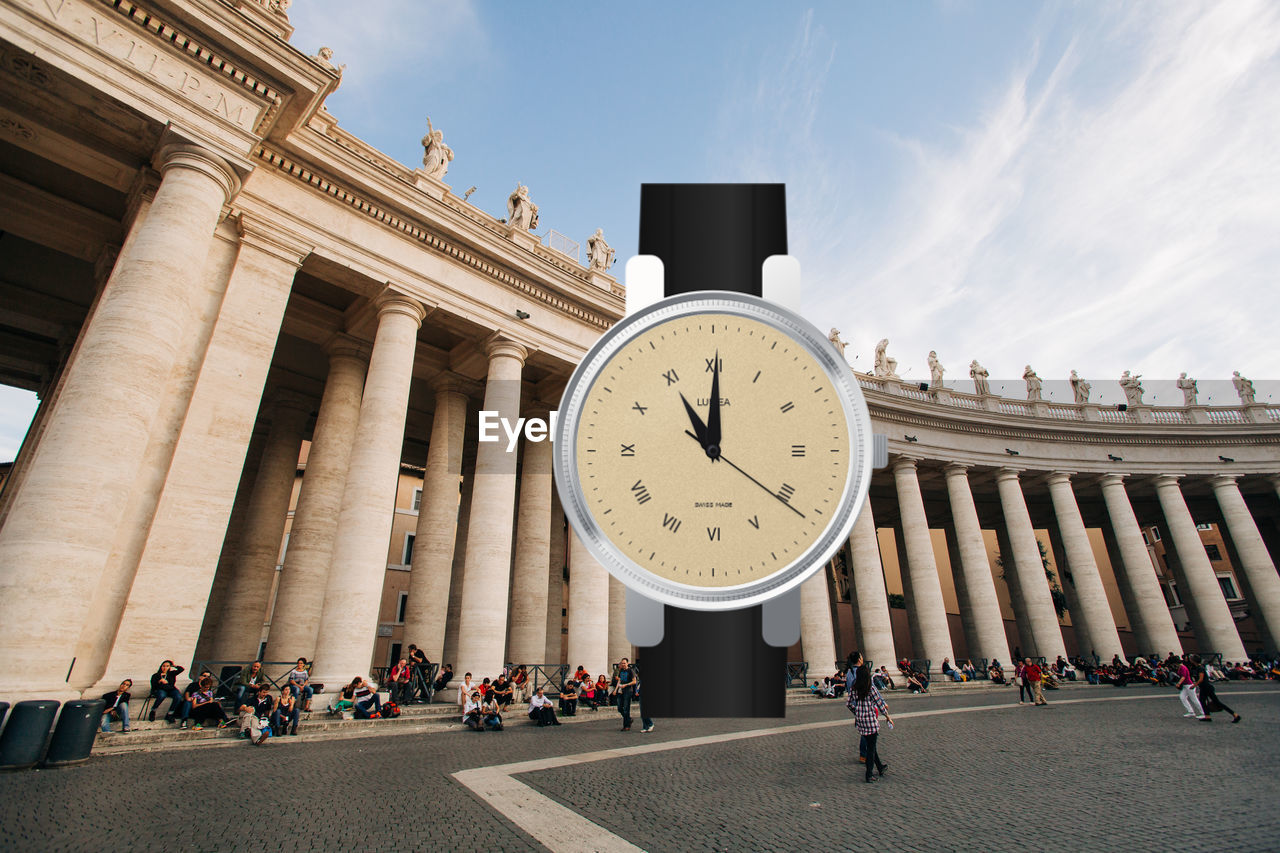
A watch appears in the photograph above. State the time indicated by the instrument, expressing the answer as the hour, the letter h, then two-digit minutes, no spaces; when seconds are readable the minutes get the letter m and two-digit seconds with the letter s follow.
11h00m21s
